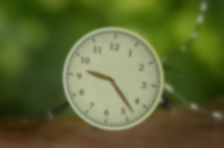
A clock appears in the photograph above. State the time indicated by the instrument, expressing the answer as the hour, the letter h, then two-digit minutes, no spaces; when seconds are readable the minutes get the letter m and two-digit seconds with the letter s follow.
9h23
